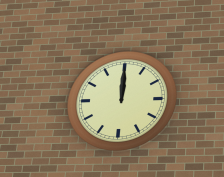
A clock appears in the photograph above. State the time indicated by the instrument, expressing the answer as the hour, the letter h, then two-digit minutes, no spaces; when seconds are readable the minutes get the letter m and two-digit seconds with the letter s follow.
12h00
